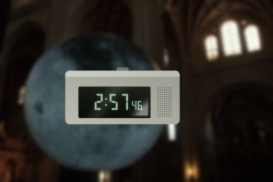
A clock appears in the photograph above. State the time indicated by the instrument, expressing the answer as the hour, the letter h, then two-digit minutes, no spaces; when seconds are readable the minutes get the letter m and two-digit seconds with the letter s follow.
2h57m46s
